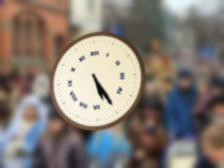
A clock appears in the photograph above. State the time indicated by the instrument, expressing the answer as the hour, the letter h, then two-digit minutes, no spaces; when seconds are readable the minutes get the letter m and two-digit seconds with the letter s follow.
5h25
